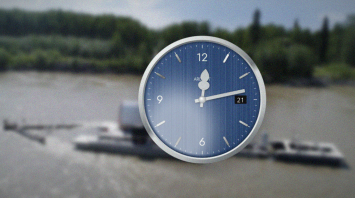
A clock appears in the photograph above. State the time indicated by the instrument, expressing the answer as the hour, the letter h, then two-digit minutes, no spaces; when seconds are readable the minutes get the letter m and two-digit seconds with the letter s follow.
12h13
